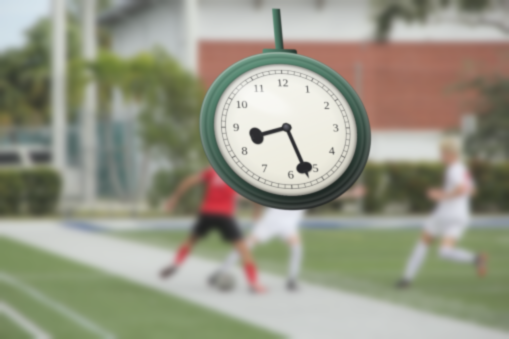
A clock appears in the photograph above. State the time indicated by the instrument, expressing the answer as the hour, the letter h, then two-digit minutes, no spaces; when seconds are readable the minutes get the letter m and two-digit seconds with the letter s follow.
8h27
